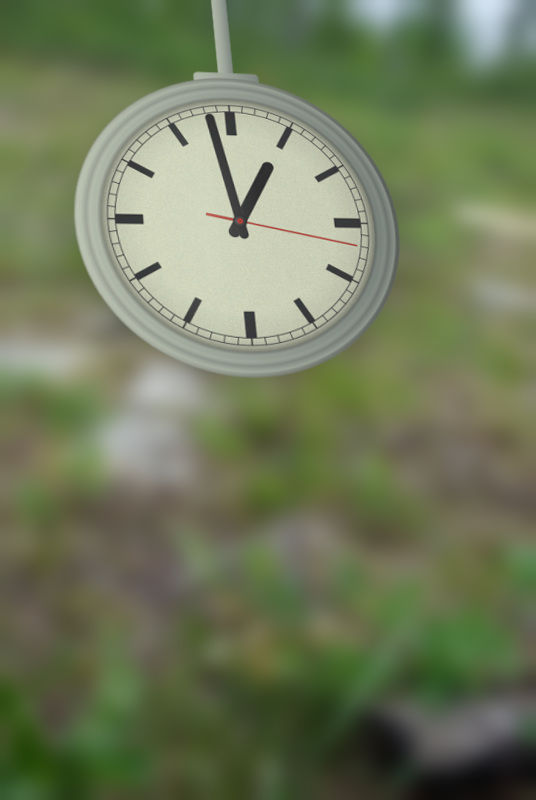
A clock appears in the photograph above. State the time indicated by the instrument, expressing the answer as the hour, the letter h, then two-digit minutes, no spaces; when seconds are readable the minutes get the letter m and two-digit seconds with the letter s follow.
12h58m17s
